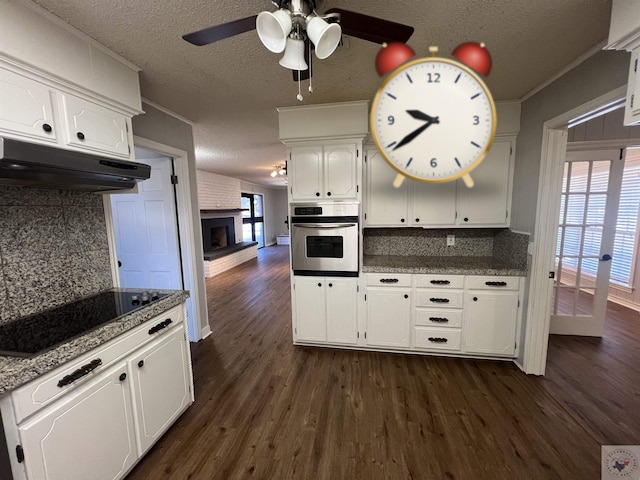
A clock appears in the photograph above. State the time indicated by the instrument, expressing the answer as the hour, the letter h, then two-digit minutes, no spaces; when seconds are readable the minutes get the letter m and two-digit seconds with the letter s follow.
9h39
